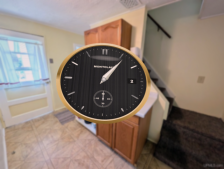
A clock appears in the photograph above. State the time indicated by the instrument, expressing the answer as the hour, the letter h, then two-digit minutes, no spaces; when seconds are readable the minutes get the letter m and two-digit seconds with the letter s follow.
1h06
